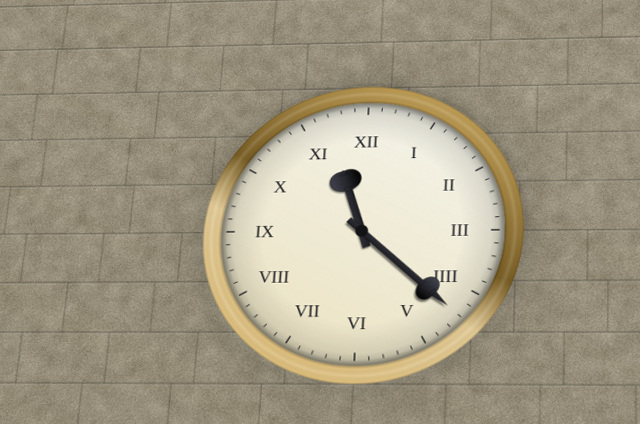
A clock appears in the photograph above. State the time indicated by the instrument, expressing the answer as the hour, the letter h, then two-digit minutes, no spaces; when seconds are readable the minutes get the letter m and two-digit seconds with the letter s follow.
11h22
